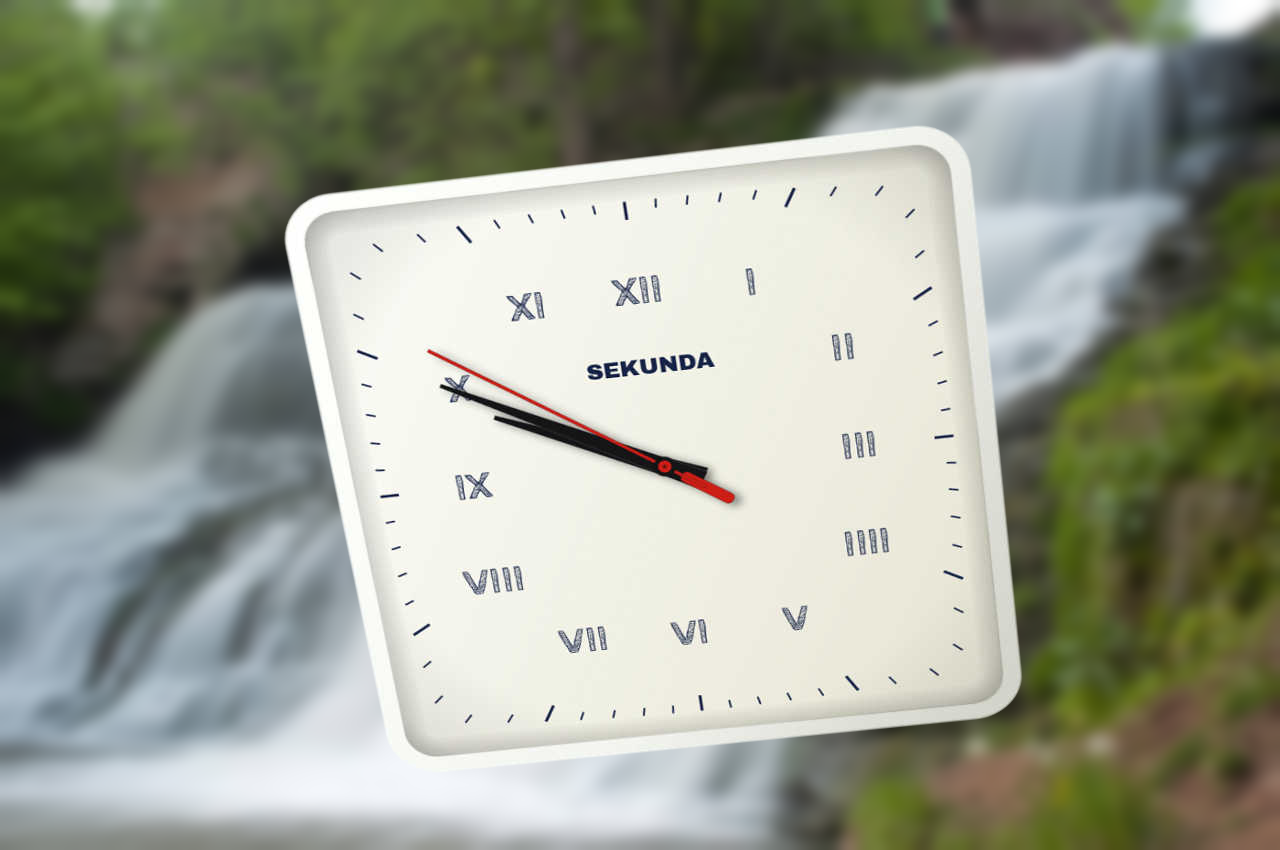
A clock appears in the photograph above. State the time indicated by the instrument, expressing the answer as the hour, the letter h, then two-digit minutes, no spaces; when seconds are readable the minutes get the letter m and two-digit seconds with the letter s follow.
9h49m51s
